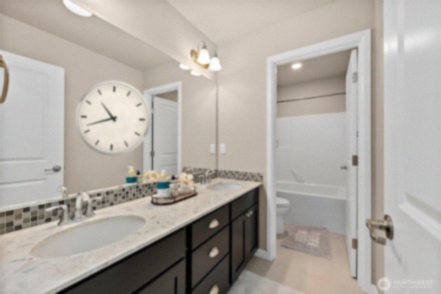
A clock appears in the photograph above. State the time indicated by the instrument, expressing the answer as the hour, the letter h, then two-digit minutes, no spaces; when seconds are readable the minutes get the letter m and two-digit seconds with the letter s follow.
10h42
